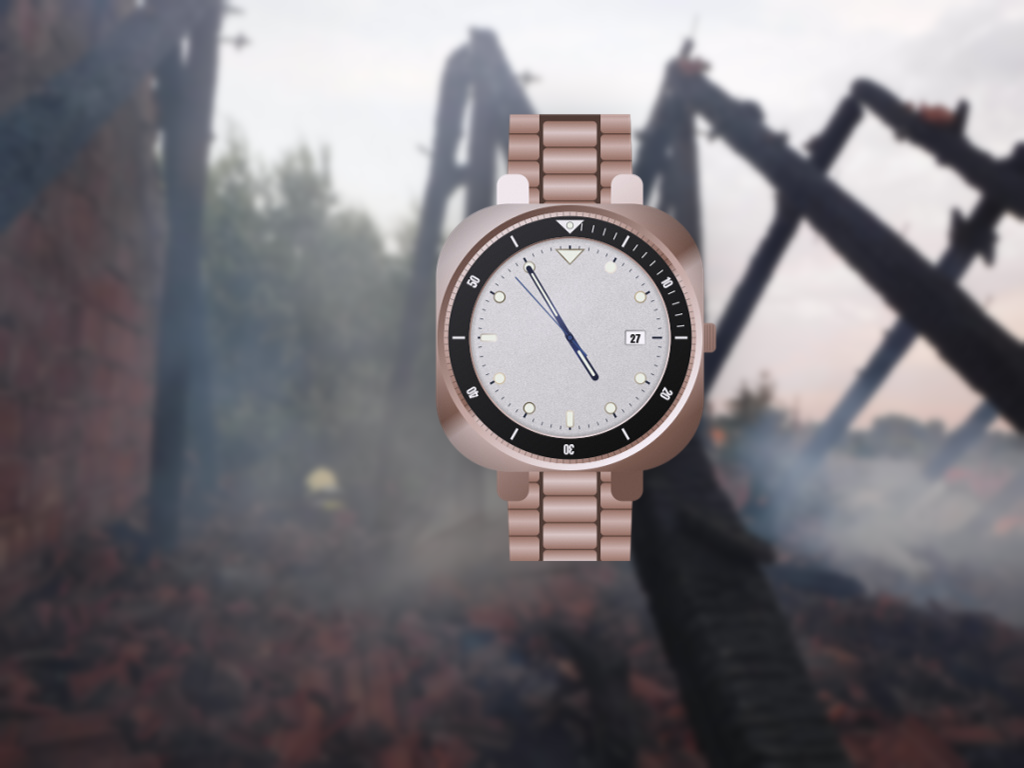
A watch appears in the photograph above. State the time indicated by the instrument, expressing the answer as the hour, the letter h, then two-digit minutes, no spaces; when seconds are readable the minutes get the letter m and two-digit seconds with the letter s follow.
4h54m53s
